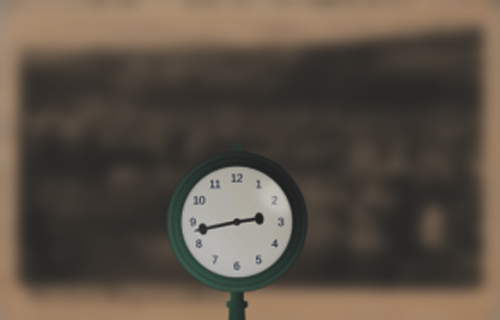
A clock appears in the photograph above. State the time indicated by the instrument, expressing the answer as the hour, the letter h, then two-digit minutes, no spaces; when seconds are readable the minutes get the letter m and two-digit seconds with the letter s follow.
2h43
